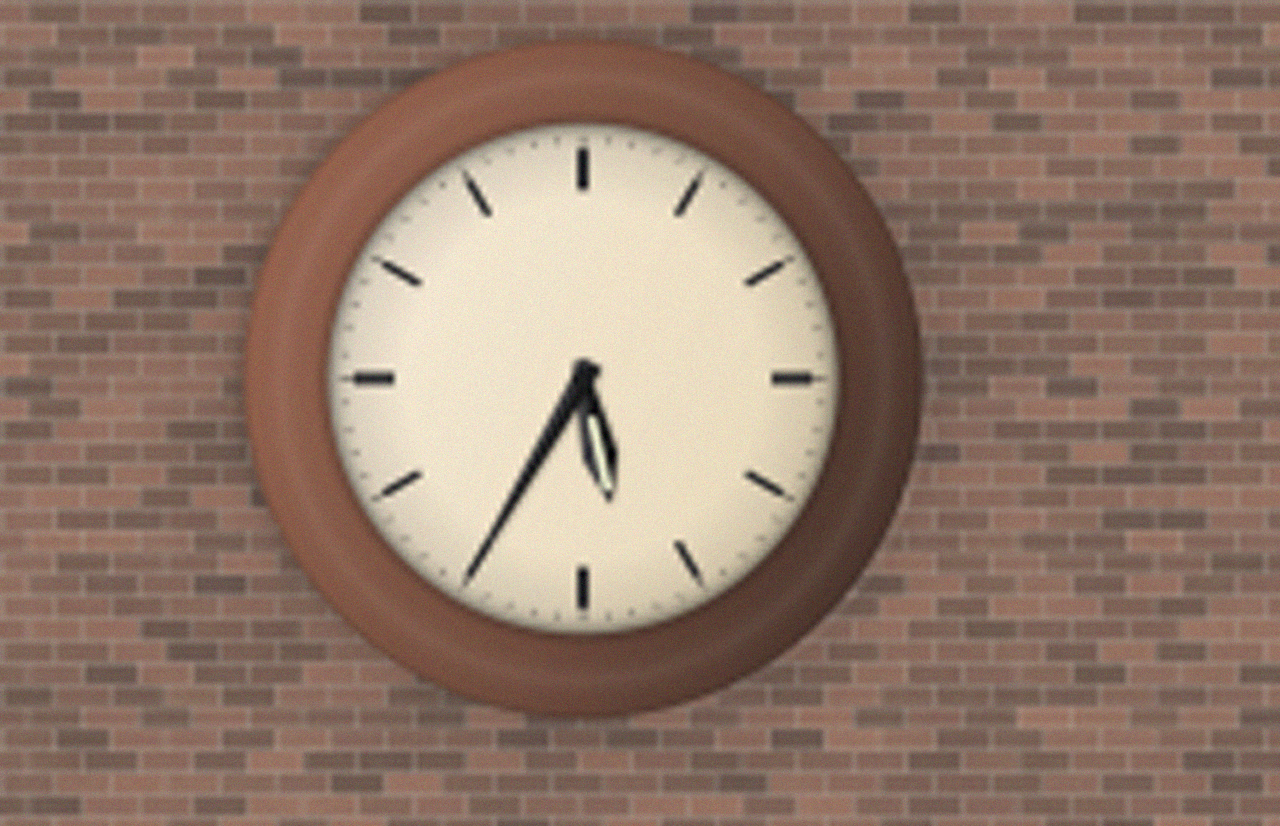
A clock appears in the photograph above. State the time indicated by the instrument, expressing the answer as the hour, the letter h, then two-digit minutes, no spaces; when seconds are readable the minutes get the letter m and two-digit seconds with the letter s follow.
5h35
